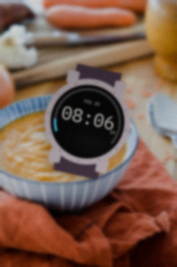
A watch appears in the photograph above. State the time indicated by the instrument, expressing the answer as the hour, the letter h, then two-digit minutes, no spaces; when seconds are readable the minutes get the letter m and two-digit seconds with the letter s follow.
8h06
